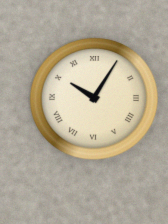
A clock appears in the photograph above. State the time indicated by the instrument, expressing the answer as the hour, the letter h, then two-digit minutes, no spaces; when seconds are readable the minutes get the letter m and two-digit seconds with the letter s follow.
10h05
